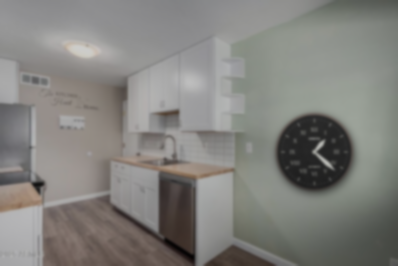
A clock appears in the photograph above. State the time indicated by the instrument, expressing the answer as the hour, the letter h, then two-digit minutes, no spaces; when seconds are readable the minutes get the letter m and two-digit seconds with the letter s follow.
1h22
